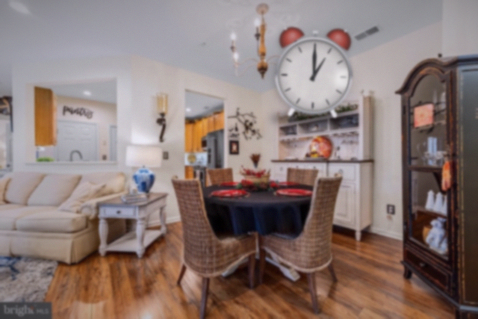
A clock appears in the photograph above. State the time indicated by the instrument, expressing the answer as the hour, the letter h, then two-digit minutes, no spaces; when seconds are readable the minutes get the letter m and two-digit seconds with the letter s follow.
1h00
